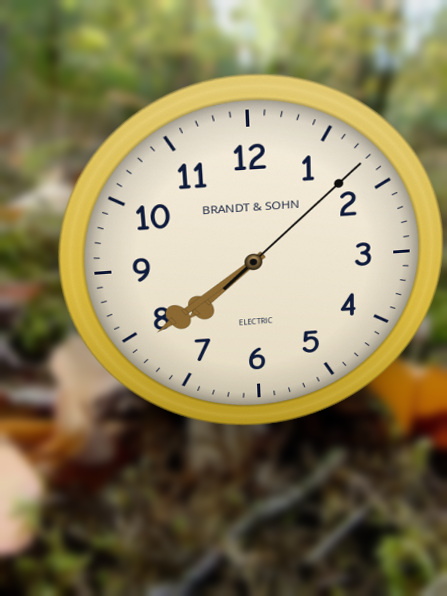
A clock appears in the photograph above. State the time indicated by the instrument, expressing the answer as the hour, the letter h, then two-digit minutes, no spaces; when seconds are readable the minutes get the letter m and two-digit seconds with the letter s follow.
7h39m08s
